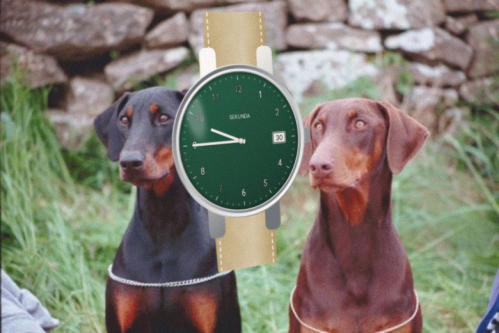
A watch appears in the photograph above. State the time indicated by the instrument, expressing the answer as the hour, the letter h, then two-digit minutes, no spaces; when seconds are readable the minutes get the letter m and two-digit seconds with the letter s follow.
9h45
